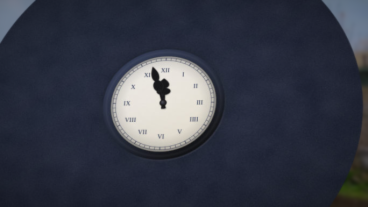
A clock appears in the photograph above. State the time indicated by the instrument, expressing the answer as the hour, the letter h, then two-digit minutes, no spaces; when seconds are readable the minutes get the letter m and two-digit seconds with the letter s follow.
11h57
